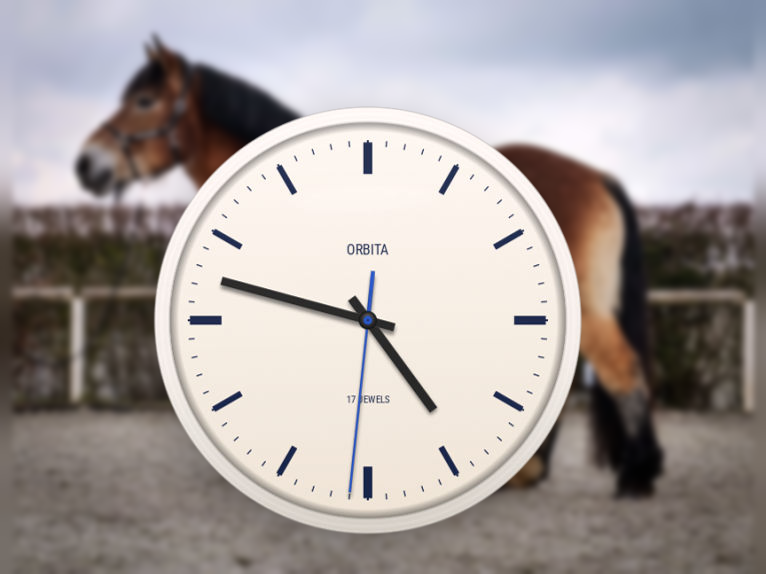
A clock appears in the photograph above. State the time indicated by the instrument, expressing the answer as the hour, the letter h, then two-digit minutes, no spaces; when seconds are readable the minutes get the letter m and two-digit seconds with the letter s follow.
4h47m31s
